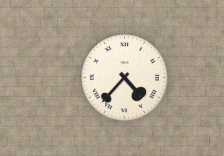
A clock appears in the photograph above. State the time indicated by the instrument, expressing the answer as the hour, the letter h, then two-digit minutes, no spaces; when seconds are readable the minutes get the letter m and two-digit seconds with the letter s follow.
4h37
